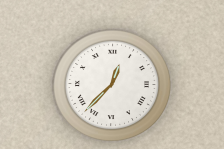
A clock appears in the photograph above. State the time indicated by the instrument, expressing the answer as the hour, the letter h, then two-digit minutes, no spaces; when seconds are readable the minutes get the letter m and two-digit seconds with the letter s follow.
12h37
